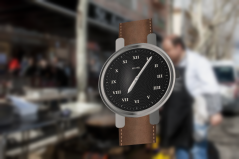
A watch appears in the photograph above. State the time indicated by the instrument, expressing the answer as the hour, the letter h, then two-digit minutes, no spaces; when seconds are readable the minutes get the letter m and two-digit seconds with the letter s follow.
7h06
